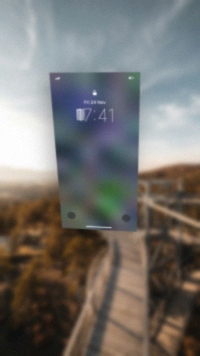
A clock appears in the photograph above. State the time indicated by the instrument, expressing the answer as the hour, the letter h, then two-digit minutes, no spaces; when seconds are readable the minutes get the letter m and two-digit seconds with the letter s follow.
17h41
